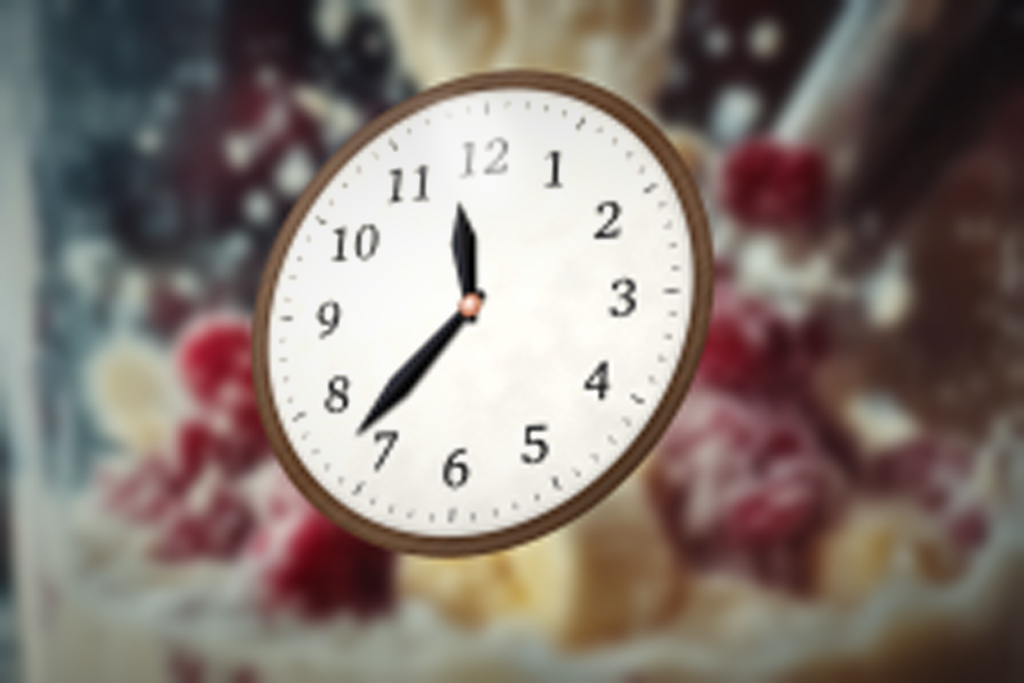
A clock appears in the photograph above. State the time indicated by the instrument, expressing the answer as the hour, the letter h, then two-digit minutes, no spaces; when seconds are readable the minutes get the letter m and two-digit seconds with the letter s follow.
11h37
